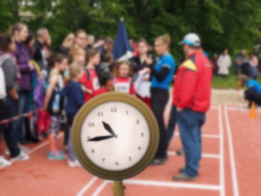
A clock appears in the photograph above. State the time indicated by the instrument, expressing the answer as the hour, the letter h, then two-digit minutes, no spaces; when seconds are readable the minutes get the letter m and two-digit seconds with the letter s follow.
10h44
